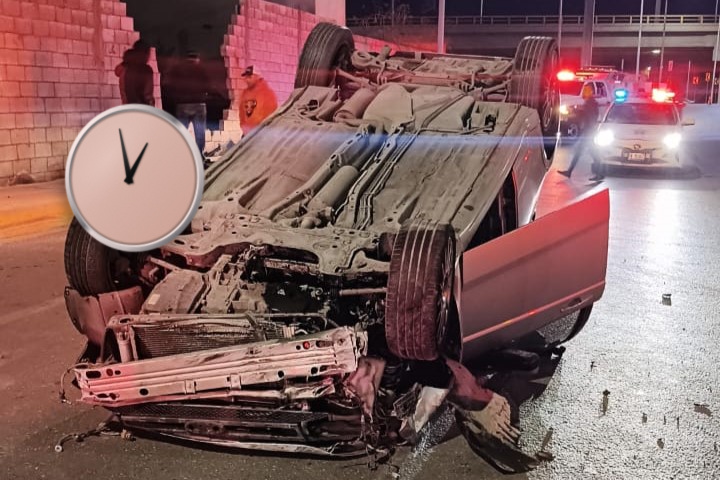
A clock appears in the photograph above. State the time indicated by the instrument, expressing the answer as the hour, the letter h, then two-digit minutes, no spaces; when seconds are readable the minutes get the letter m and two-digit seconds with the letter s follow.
12h58
